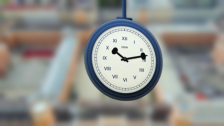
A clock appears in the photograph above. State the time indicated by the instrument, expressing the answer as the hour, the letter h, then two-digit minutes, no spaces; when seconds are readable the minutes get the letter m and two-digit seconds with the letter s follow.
10h13
